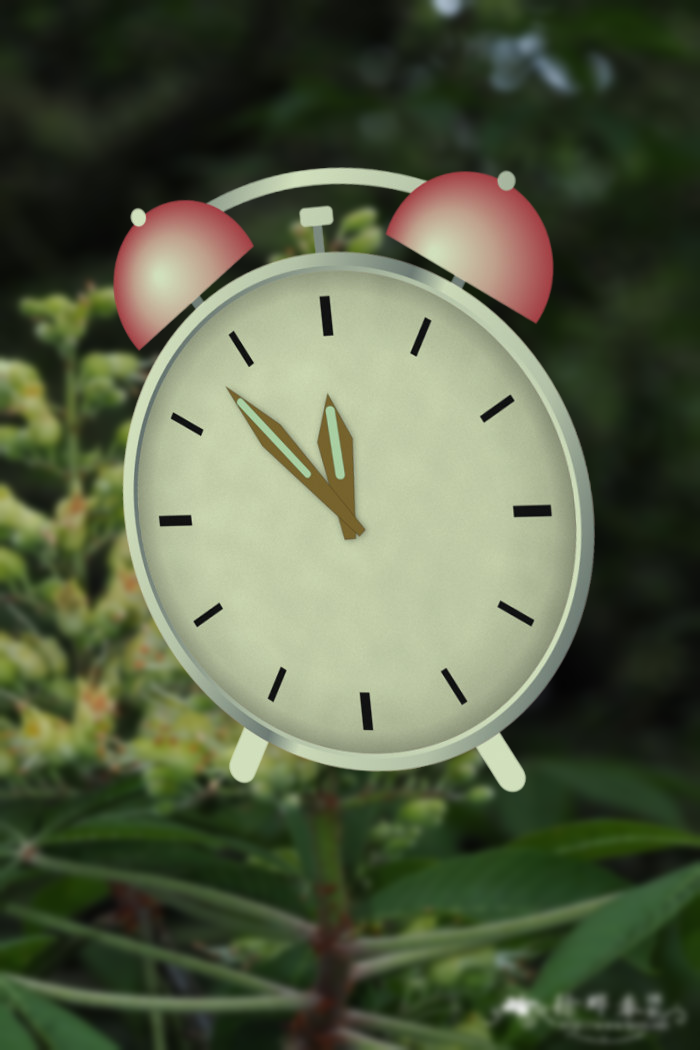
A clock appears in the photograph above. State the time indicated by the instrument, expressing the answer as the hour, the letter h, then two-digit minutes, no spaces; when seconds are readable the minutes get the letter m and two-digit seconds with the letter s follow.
11h53
